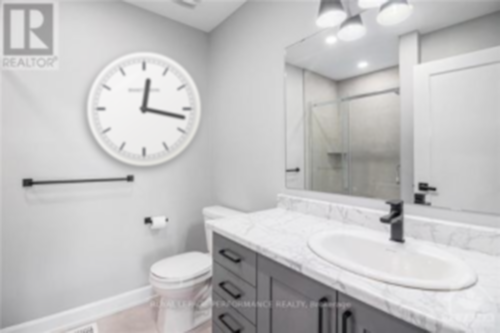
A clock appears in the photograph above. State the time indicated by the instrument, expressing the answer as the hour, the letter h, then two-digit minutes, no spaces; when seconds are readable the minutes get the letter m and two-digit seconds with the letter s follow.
12h17
